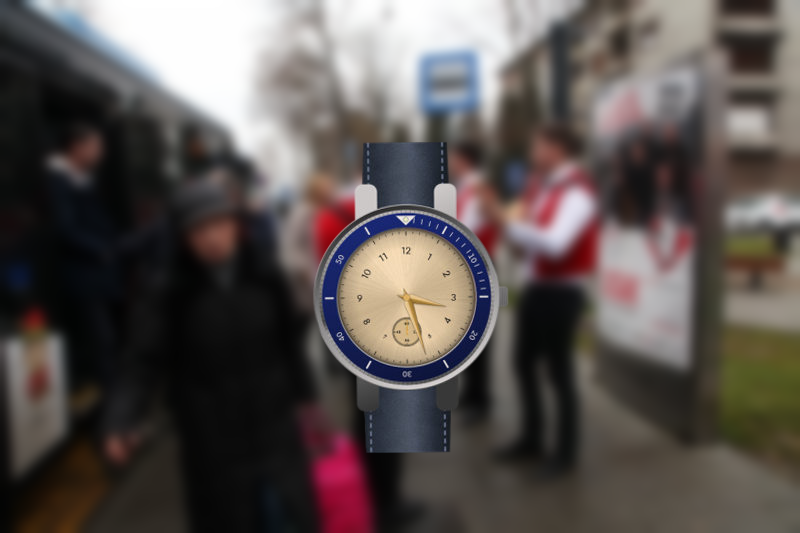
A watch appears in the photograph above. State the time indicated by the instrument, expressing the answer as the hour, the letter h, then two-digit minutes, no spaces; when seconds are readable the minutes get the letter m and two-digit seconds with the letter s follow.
3h27
